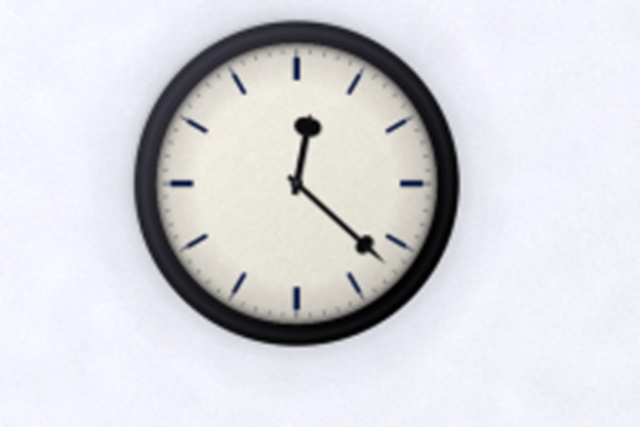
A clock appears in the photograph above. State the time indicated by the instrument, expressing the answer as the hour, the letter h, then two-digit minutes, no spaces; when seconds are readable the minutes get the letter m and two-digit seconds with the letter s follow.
12h22
